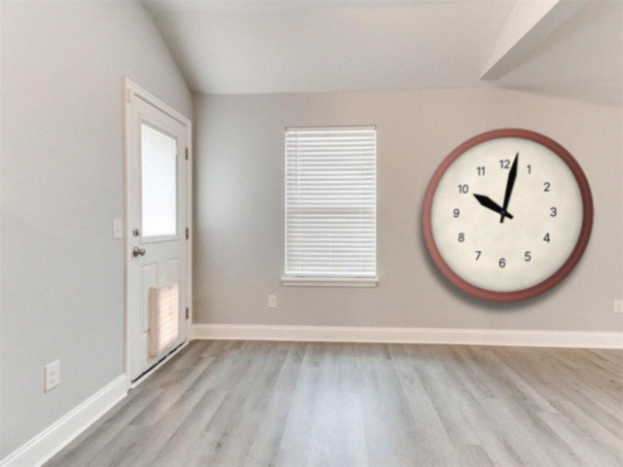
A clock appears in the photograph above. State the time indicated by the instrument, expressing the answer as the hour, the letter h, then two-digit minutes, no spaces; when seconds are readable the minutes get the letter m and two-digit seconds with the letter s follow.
10h02
